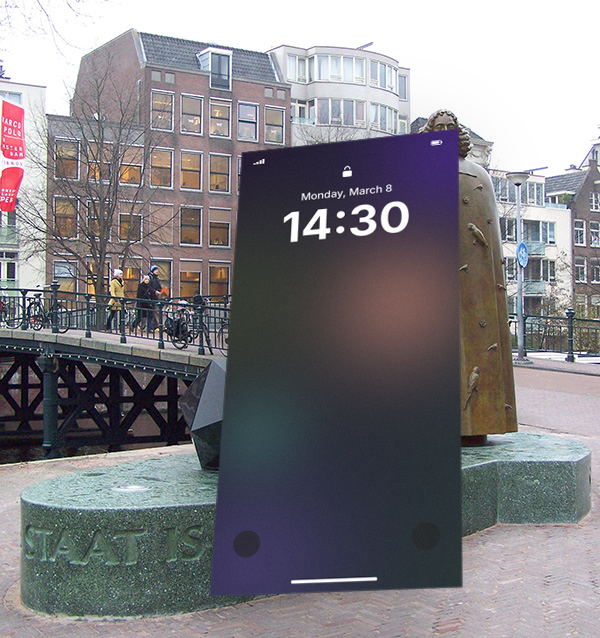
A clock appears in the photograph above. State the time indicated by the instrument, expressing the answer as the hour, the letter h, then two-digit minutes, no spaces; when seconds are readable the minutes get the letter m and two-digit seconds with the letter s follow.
14h30
